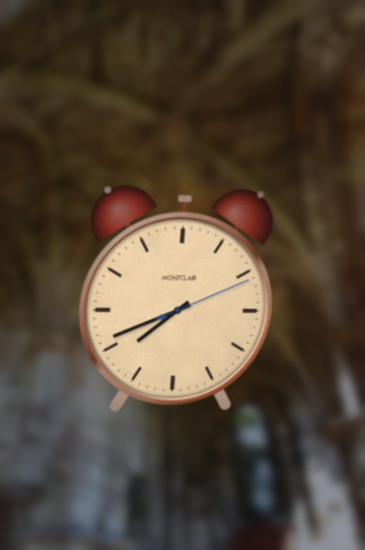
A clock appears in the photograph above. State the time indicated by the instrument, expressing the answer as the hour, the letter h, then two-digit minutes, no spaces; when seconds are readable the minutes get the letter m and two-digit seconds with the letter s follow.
7h41m11s
